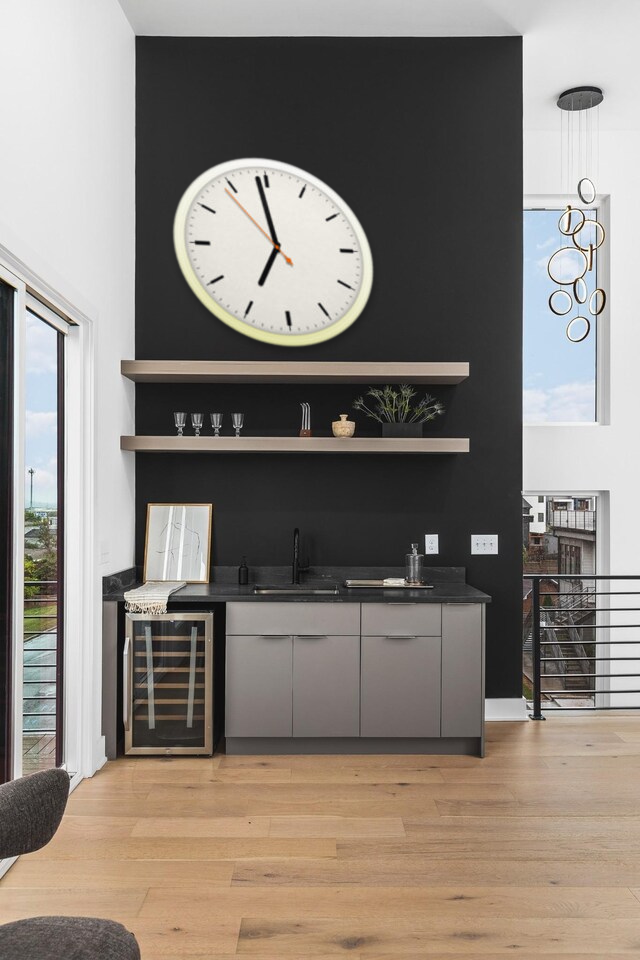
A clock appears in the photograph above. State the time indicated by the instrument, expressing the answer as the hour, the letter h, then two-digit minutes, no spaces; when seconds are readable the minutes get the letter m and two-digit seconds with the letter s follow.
6h58m54s
